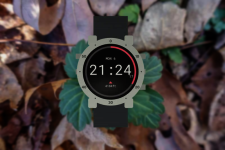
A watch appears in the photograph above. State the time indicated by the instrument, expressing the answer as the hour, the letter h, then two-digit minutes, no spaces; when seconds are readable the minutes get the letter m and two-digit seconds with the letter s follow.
21h24
